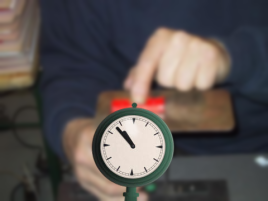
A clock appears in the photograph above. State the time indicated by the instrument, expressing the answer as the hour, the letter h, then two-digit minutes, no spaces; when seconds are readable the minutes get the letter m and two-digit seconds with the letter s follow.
10h53
